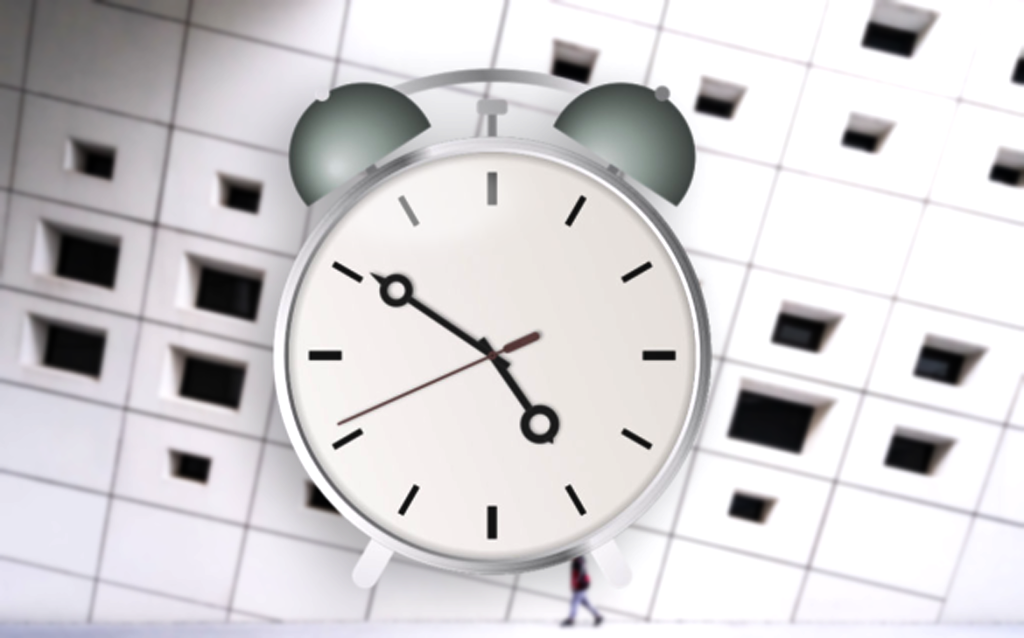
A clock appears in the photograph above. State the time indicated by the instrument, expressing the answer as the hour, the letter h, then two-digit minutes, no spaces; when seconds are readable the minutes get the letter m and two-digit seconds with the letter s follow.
4h50m41s
